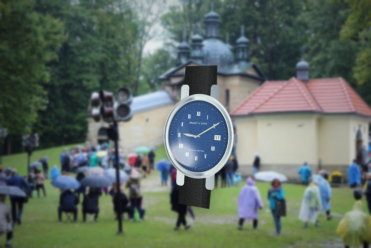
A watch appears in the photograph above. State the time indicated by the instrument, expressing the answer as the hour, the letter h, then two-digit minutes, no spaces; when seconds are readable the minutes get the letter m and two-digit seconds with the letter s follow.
9h10
